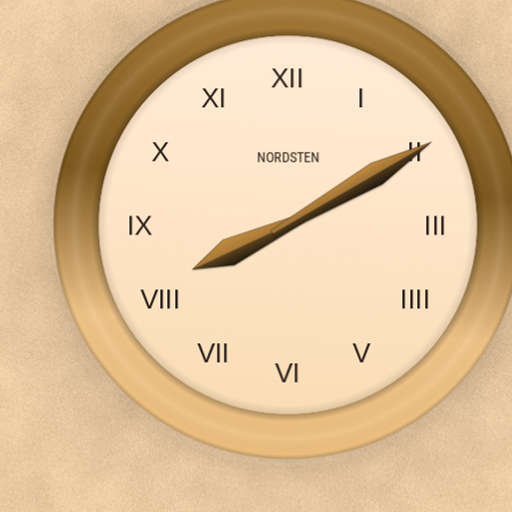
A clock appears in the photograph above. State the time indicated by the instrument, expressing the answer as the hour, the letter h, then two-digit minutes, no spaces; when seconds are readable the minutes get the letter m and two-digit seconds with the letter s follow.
8h10
